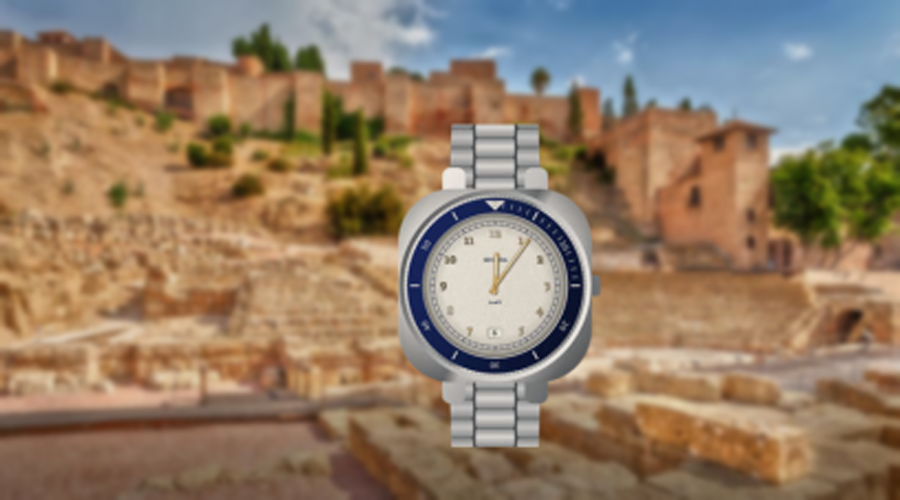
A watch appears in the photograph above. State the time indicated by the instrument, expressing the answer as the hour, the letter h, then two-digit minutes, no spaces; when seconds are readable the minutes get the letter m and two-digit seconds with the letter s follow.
12h06
